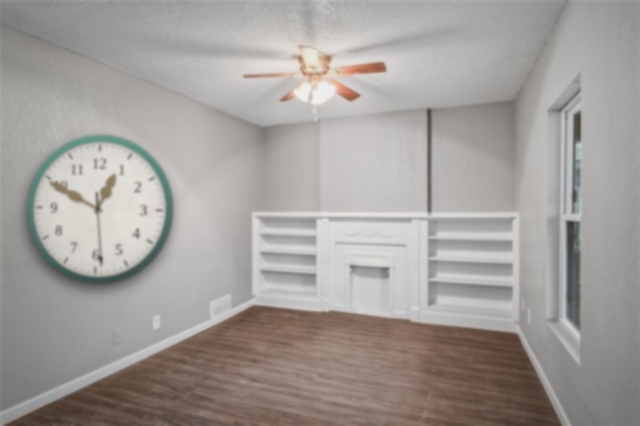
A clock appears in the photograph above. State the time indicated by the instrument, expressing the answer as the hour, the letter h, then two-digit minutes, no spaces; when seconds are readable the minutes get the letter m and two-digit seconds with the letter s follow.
12h49m29s
